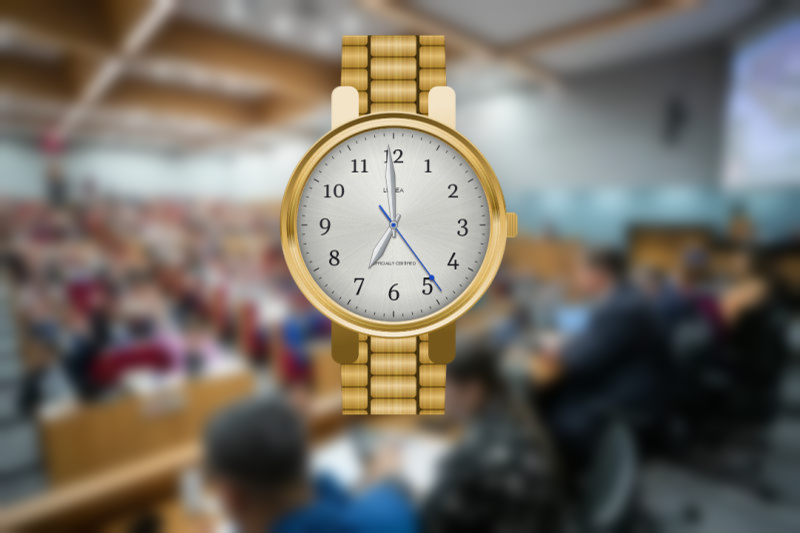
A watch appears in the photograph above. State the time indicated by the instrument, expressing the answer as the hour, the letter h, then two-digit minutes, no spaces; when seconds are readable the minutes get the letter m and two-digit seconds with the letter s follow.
6h59m24s
